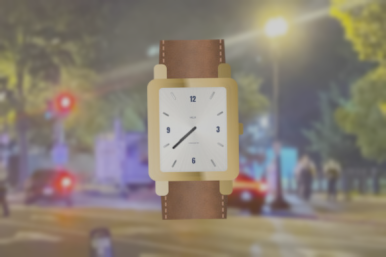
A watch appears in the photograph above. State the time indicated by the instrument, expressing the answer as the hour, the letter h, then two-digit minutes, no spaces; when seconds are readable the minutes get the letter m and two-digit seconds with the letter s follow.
7h38
